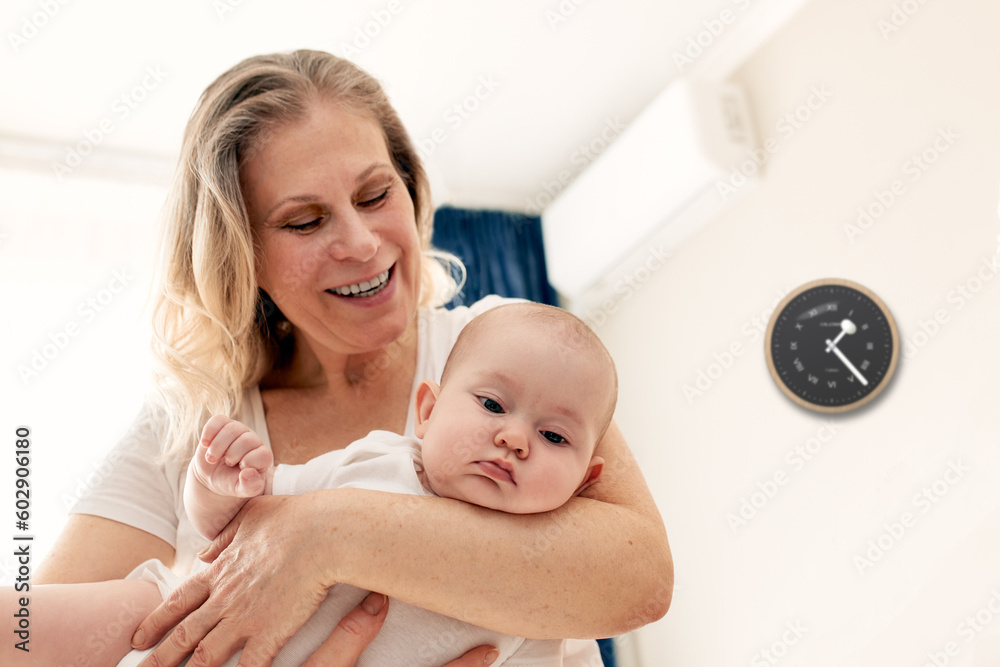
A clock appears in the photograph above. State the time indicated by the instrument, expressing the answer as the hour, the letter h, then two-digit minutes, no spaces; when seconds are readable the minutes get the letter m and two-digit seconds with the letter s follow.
1h23
